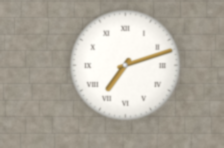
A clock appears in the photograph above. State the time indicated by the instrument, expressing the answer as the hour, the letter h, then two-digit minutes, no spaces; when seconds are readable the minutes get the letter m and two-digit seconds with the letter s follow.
7h12
